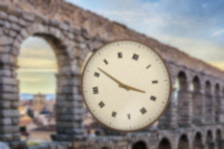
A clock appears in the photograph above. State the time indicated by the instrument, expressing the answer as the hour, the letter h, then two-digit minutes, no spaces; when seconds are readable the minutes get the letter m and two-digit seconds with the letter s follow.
2h47
